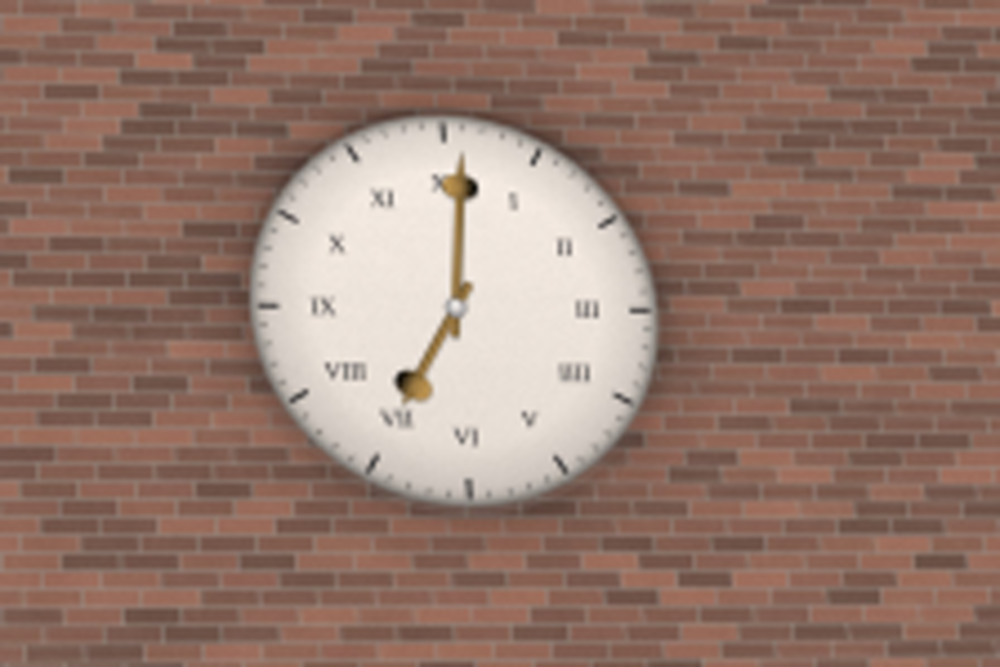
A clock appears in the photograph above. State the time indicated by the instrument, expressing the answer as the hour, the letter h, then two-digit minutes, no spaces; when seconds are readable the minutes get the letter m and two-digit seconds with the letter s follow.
7h01
